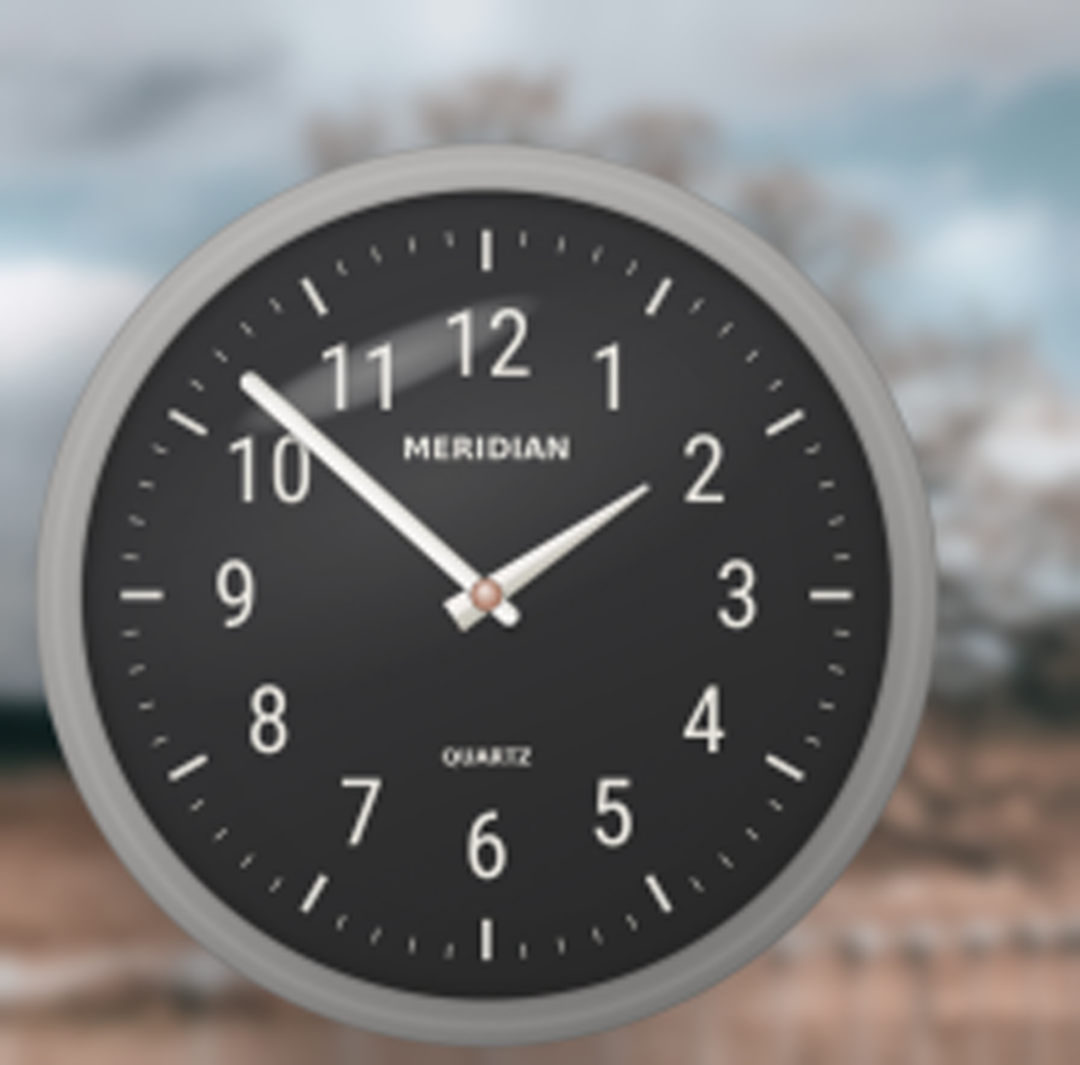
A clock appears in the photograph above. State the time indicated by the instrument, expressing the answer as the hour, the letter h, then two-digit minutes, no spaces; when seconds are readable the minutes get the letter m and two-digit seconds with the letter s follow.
1h52
